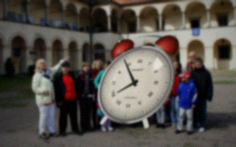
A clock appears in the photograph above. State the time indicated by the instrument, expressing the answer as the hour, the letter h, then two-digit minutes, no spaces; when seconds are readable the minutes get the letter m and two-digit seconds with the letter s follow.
7h54
